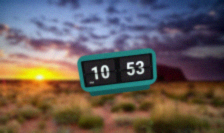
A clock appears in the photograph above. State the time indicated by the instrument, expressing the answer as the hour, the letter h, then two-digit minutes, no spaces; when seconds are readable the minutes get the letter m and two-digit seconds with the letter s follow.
10h53
